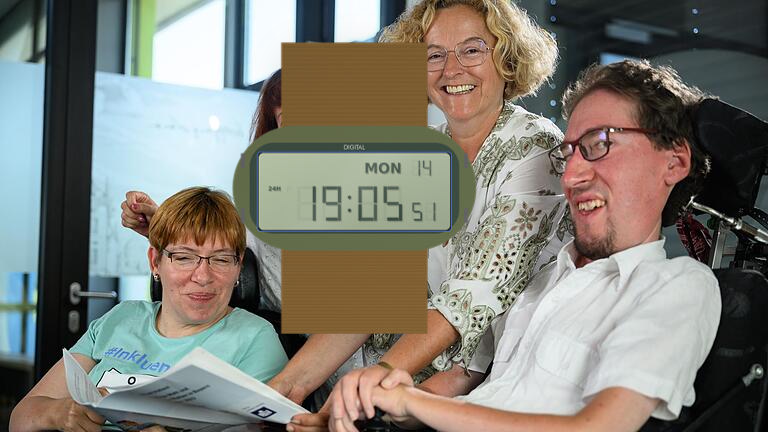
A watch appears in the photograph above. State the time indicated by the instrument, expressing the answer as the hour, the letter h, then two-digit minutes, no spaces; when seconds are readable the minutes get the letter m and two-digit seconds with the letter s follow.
19h05m51s
